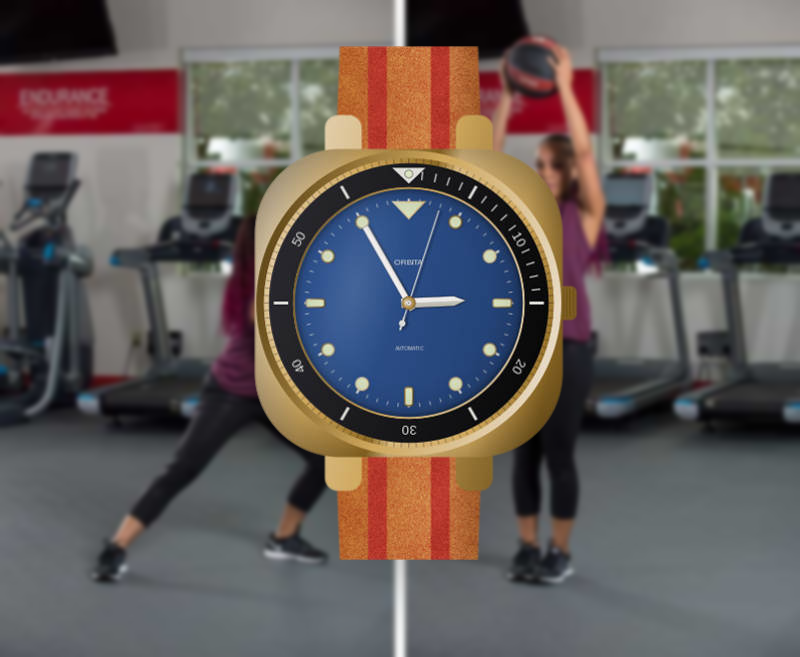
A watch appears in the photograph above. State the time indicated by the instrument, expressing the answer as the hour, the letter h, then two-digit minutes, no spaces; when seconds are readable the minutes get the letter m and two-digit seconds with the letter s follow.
2h55m03s
